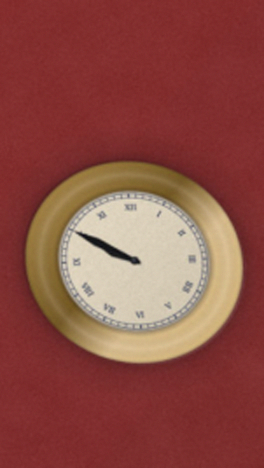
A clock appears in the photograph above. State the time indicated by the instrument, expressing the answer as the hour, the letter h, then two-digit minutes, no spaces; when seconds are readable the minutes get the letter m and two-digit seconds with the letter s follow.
9h50
